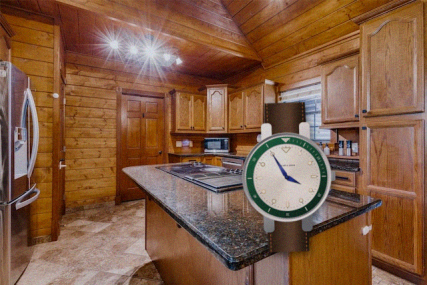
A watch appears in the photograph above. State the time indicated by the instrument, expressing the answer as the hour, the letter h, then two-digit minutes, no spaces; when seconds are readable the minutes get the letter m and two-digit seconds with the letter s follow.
3h55
